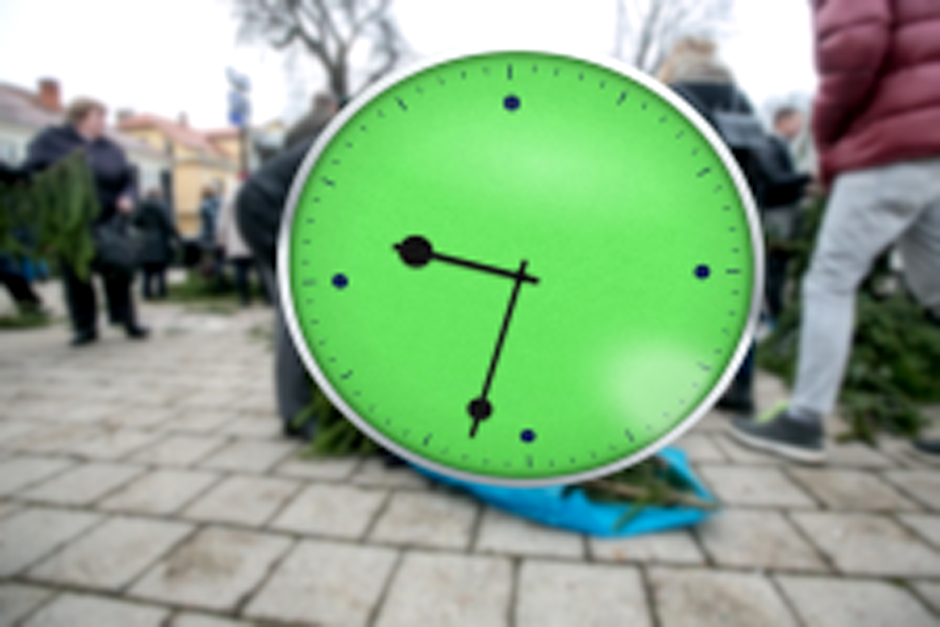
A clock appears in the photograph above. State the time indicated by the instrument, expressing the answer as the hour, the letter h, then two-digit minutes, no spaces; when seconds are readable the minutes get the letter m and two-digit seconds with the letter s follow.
9h33
